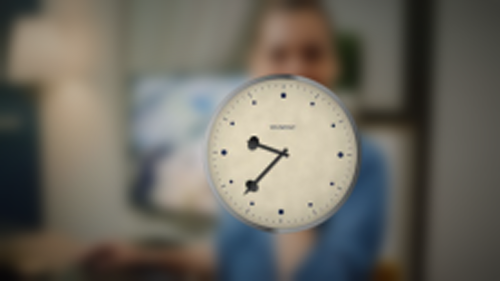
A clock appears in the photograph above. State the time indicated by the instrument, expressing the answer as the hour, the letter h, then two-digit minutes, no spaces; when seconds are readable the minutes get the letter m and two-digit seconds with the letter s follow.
9h37
